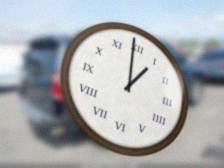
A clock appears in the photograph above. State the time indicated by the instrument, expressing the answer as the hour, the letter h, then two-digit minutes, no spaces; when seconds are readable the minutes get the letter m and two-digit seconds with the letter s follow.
12h59
